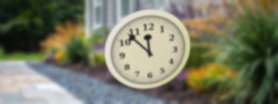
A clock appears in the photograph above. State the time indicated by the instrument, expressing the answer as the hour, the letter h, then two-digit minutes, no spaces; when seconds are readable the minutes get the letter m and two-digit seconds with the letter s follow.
11h53
